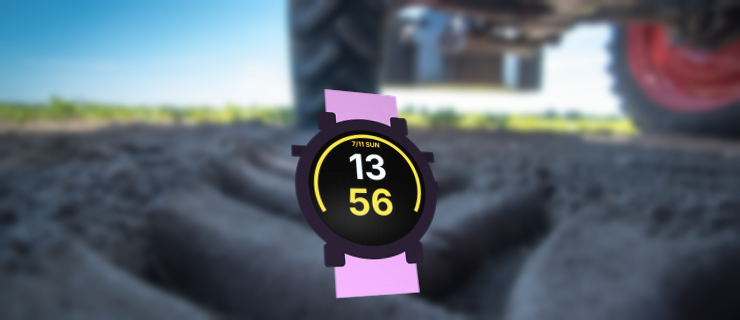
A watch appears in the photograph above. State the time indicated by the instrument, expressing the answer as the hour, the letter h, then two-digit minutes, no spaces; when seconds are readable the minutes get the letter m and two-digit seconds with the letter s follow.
13h56
